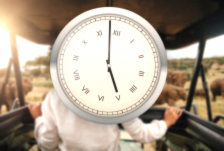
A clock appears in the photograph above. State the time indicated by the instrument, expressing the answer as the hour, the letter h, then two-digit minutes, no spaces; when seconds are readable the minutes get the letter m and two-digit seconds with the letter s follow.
4h58
